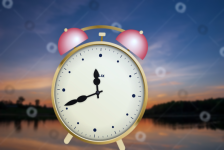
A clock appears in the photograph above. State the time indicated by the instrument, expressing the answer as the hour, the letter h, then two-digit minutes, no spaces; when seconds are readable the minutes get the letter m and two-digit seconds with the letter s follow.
11h41
